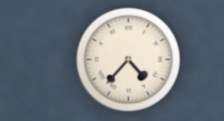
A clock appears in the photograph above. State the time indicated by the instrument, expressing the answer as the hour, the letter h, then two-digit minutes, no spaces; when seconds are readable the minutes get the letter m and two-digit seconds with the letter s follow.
4h37
